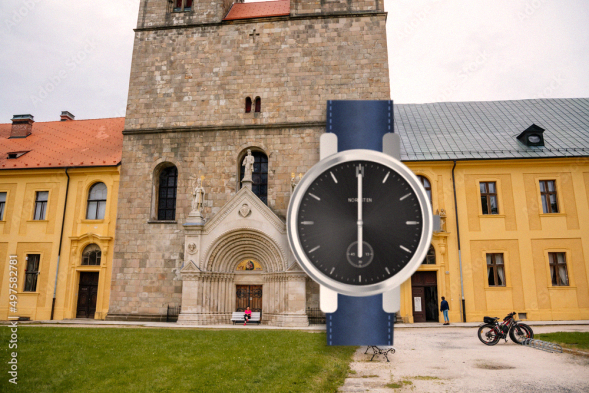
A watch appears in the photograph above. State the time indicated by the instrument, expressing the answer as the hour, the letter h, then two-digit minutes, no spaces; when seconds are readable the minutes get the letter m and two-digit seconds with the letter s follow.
6h00
